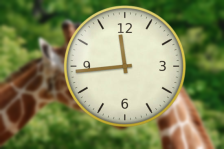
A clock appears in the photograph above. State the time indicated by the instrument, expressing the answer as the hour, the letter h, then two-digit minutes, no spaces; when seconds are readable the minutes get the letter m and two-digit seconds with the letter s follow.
11h44
